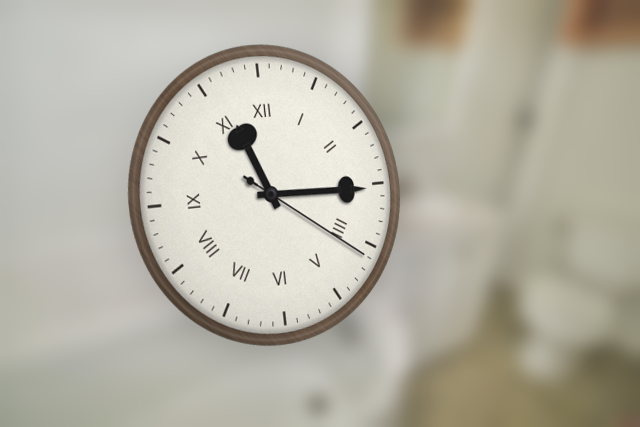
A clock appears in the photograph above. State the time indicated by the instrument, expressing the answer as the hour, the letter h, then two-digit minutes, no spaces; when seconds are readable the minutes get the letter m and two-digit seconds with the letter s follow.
11h15m21s
